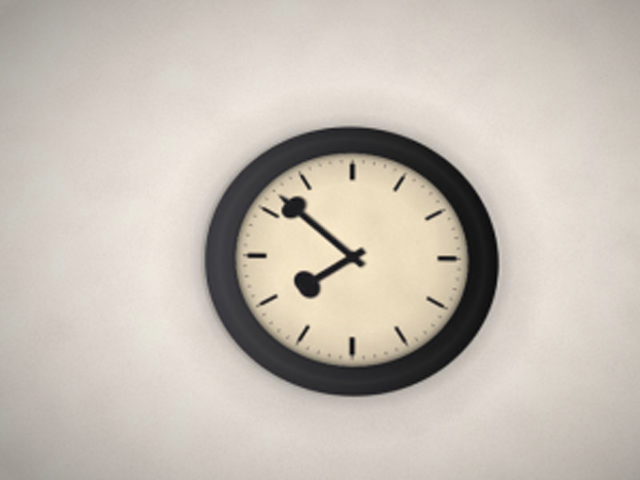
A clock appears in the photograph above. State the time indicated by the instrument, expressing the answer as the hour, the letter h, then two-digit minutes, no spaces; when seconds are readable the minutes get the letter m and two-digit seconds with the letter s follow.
7h52
